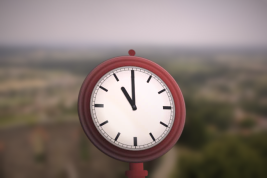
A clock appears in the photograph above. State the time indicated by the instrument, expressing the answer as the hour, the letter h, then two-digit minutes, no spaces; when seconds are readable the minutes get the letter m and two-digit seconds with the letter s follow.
11h00
